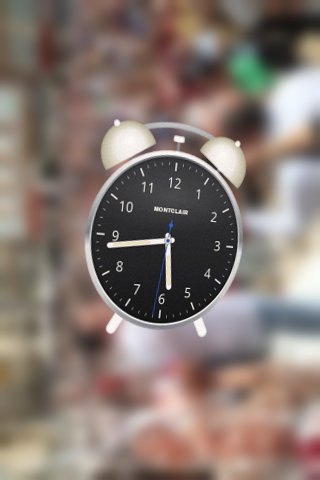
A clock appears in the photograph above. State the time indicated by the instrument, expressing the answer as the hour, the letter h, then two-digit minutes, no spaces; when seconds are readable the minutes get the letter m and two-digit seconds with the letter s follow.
5h43m31s
